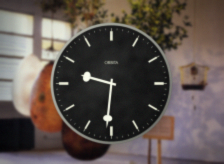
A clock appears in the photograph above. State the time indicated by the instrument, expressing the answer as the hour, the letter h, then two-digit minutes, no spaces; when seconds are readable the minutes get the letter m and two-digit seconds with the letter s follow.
9h31
